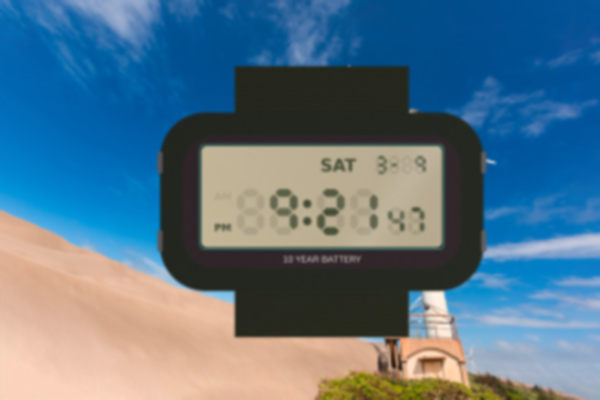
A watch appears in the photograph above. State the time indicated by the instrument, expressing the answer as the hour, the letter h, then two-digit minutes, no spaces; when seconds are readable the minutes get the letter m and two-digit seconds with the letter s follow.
9h21m47s
